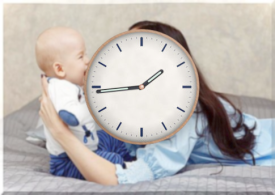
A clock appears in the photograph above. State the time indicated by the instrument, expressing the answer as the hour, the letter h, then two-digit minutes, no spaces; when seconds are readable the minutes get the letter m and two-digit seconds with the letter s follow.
1h44
